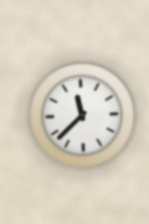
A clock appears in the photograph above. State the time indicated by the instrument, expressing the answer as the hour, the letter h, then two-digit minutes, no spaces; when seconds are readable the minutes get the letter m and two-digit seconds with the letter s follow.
11h38
